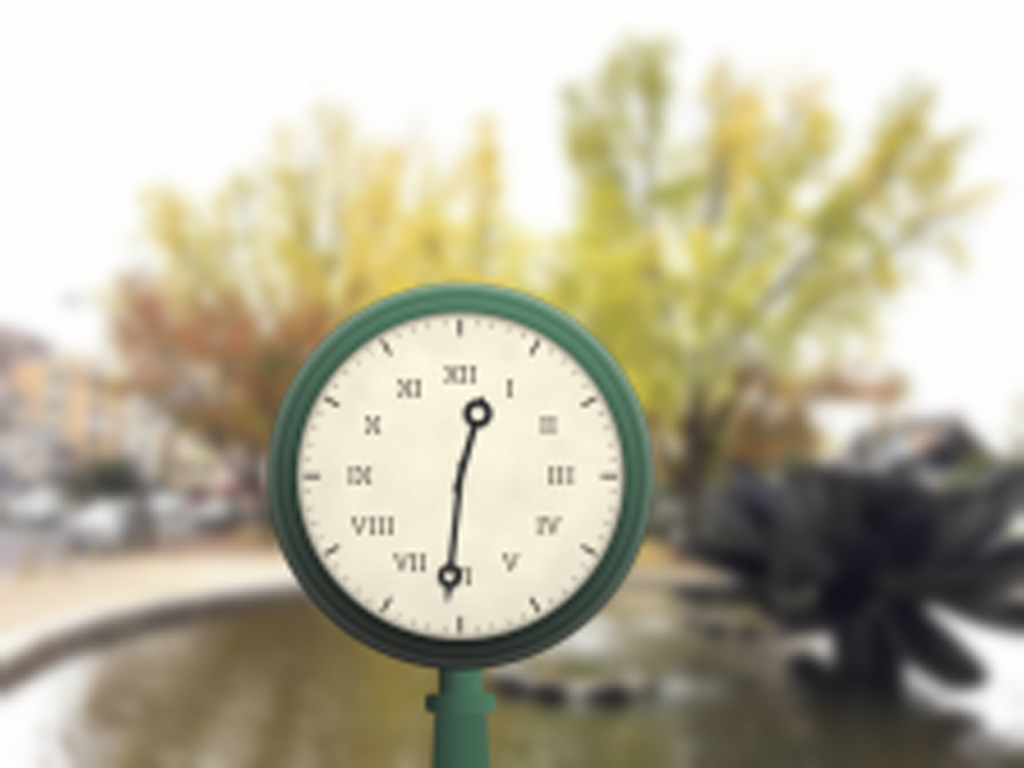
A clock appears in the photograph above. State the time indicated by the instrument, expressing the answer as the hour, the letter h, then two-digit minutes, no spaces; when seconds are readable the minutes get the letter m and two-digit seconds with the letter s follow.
12h31
